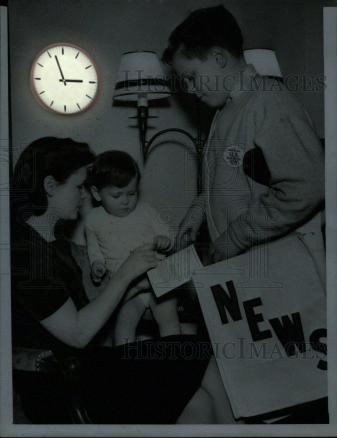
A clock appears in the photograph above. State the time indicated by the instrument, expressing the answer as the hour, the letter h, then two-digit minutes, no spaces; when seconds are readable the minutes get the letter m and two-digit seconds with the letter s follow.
2h57
